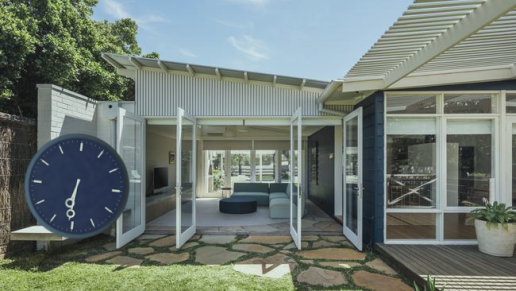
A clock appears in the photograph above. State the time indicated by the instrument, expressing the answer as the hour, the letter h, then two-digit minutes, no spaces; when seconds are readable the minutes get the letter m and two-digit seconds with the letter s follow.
6h31
